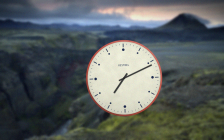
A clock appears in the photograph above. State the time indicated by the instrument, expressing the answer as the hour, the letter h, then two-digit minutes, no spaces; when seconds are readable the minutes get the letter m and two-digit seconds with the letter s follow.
7h11
